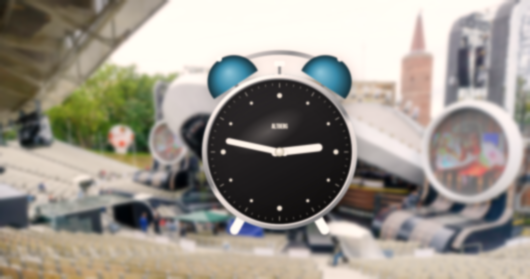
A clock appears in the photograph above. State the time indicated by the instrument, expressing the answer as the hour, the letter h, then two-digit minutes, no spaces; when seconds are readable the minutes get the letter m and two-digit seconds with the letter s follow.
2h47
